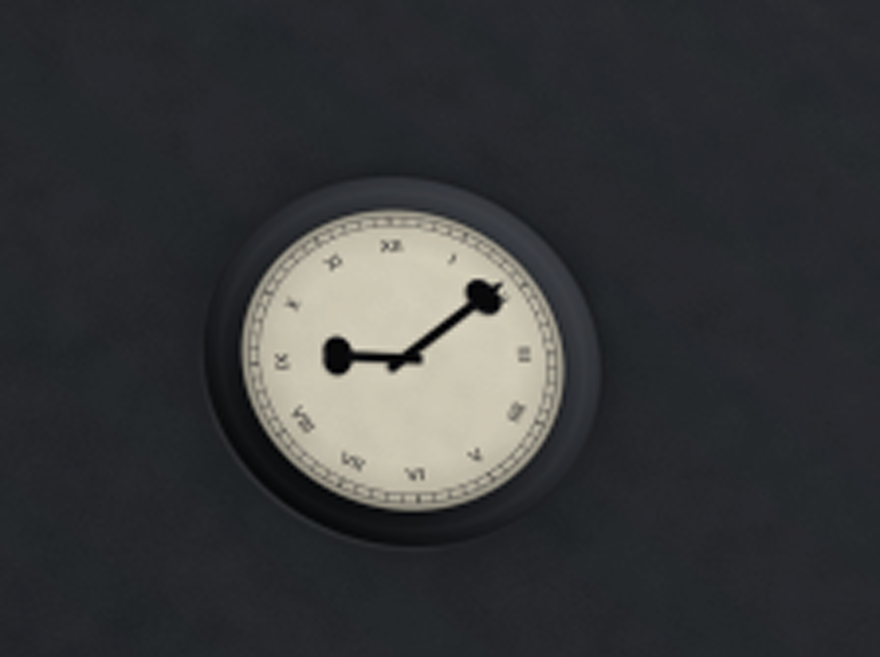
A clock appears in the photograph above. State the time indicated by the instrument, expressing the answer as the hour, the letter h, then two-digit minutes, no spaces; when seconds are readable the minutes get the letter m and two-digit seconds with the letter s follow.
9h09
